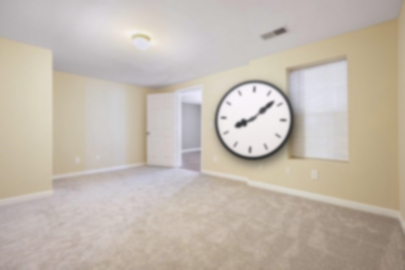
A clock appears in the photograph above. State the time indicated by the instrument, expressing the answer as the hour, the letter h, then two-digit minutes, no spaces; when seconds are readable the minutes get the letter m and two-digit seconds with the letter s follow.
8h08
